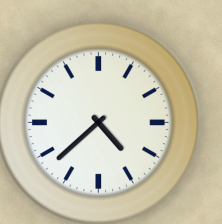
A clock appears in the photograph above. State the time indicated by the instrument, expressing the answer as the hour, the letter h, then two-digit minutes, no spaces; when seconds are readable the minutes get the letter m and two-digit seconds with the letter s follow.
4h38
